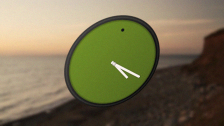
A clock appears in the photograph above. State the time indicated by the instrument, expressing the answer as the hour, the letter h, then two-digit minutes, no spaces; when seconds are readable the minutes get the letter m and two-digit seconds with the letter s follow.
4h19
